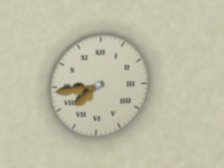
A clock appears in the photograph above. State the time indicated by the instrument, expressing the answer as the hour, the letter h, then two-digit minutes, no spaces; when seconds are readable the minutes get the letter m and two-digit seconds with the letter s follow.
7h44
